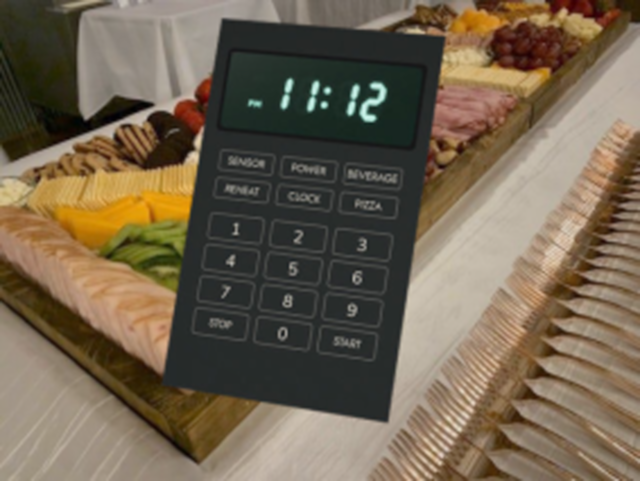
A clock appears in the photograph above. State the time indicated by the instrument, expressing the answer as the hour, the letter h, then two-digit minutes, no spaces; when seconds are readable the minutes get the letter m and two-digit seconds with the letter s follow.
11h12
